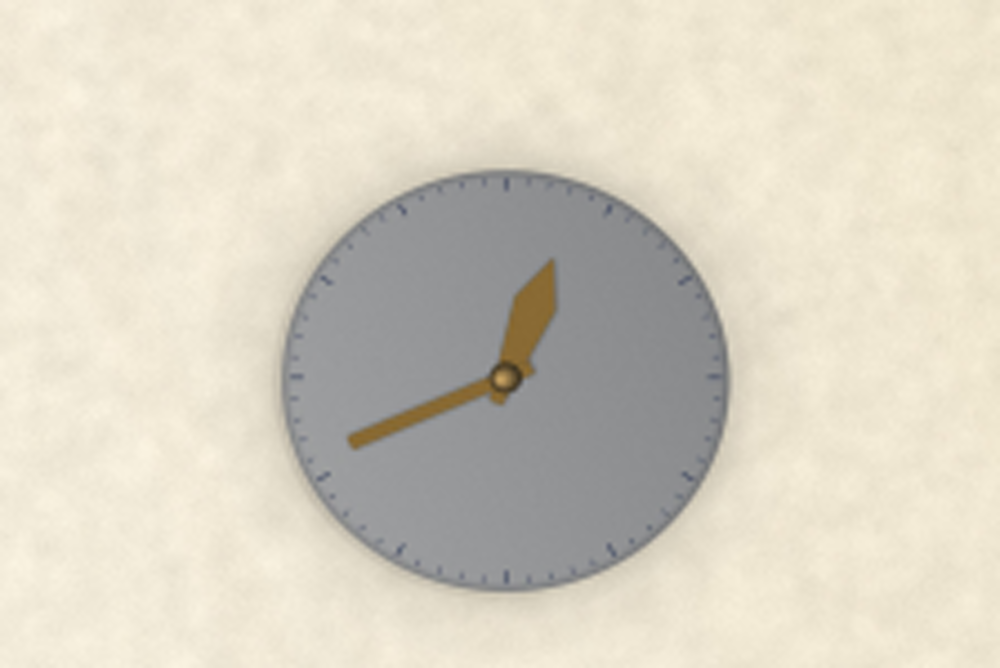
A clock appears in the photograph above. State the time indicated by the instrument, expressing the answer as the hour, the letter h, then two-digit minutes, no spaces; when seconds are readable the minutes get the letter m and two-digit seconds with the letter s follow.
12h41
